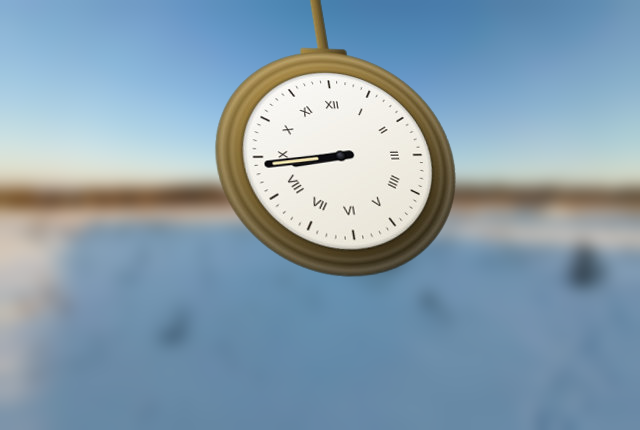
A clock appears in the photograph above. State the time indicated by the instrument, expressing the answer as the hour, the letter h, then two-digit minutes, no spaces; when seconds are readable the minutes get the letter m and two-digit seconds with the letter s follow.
8h44
